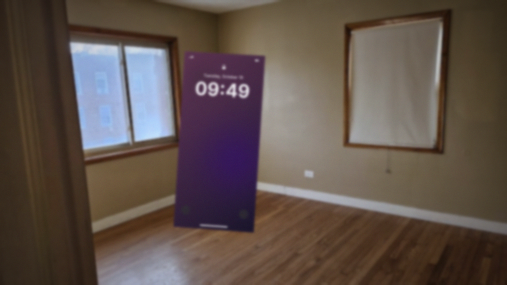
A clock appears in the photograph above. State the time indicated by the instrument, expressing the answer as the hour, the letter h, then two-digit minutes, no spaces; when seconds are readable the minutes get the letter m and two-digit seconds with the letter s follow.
9h49
